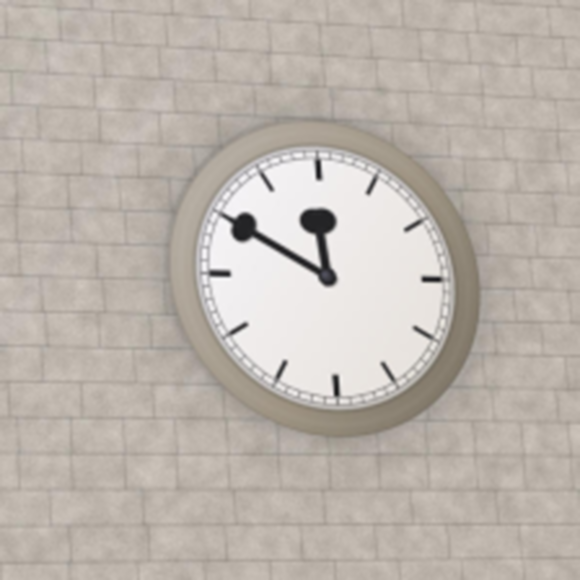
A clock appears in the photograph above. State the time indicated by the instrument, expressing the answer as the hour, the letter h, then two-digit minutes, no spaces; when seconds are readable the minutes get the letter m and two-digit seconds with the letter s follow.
11h50
